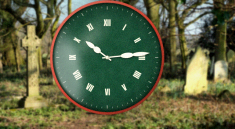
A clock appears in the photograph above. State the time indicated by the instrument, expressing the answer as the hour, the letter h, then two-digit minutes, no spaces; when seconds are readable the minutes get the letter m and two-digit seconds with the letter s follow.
10h14
